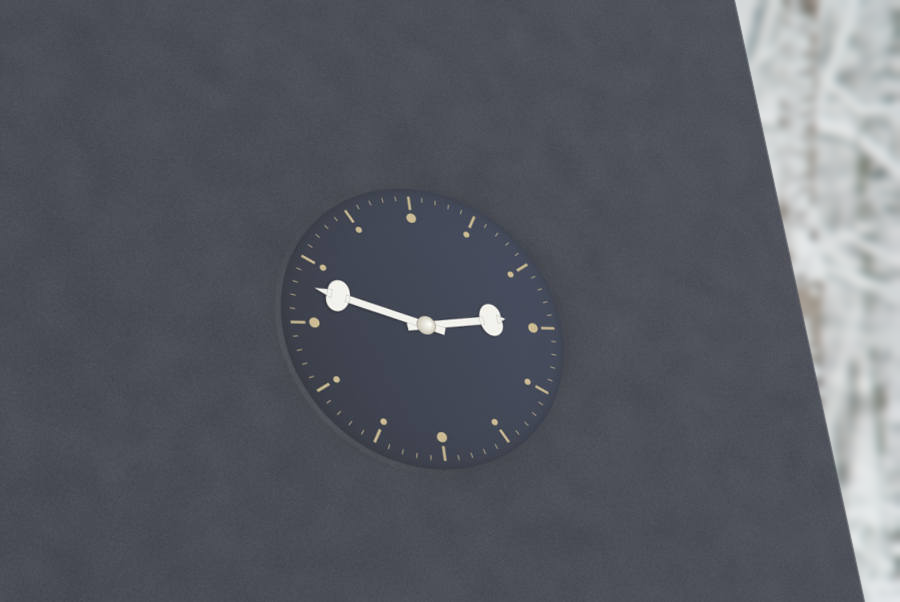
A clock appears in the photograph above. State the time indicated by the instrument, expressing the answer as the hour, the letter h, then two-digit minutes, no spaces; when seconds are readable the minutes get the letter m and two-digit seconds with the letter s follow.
2h48
